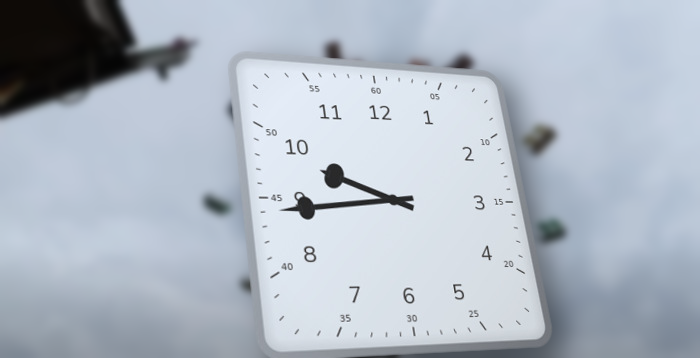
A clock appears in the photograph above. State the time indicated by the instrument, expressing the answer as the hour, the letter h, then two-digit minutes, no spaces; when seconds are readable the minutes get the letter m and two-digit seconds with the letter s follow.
9h44
